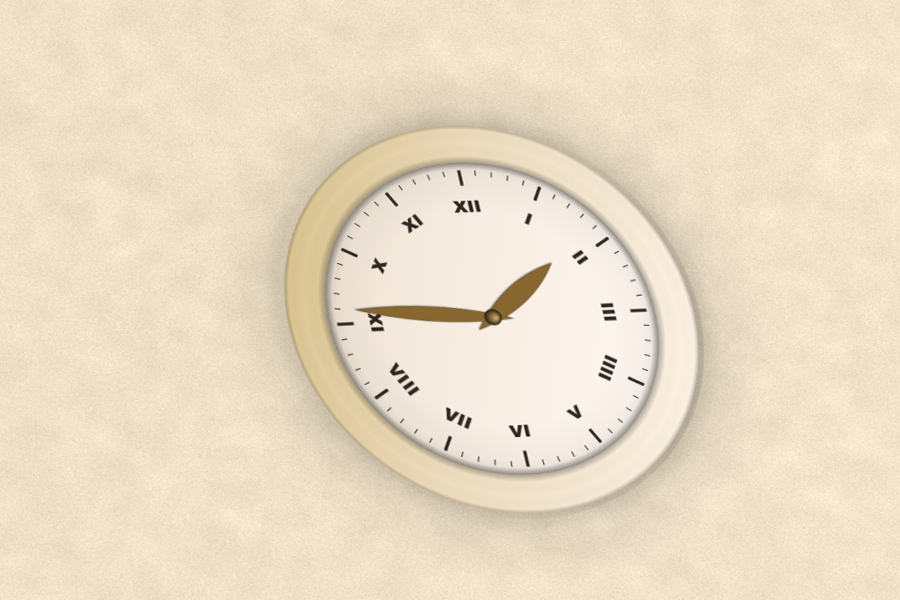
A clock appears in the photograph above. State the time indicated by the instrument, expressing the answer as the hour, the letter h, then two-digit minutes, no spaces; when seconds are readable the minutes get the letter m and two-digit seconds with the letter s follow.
1h46
